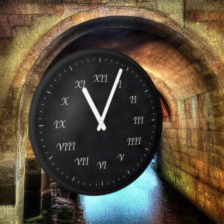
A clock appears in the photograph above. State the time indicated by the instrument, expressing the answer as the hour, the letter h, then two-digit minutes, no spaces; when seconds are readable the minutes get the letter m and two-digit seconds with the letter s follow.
11h04
